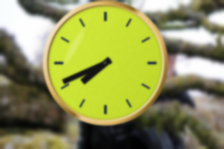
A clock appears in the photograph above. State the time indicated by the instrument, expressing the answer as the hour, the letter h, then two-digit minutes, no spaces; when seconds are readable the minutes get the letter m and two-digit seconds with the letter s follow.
7h41
